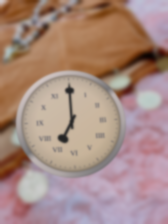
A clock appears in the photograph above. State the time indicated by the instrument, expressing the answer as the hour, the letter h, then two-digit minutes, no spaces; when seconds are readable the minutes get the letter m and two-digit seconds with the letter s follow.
7h00
